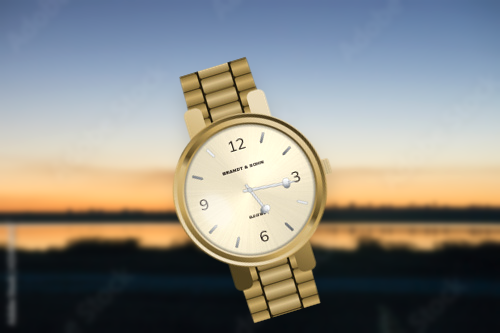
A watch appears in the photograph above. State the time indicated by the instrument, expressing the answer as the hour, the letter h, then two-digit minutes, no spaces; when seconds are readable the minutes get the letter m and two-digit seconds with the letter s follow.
5h16
